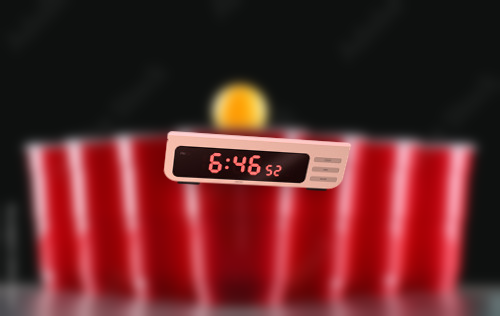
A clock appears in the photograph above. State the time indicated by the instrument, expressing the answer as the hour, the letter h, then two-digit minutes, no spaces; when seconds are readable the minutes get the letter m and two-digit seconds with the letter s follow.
6h46m52s
